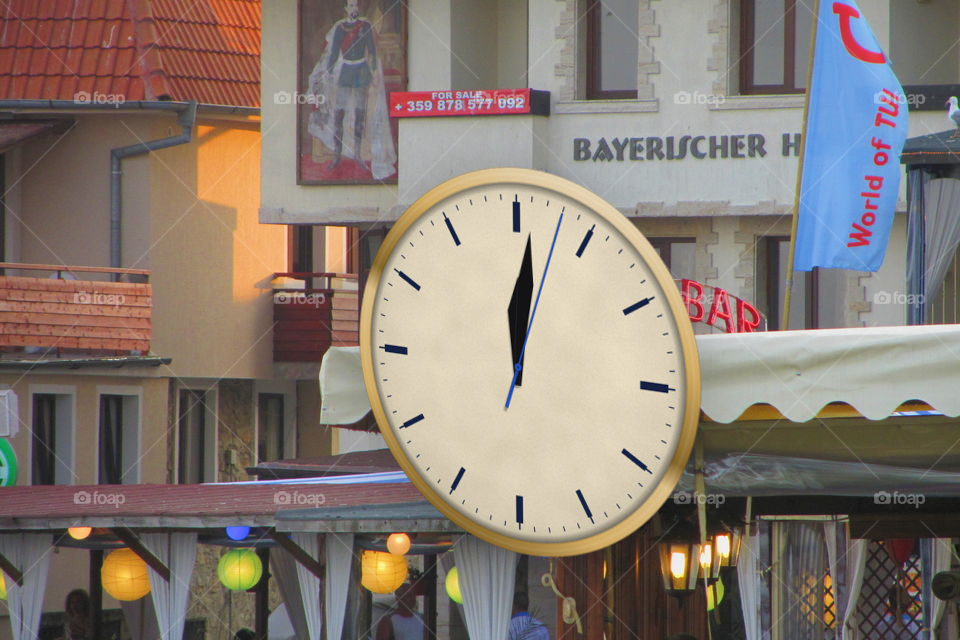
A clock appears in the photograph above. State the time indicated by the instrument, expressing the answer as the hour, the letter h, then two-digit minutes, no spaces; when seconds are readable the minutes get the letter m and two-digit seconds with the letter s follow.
12h01m03s
